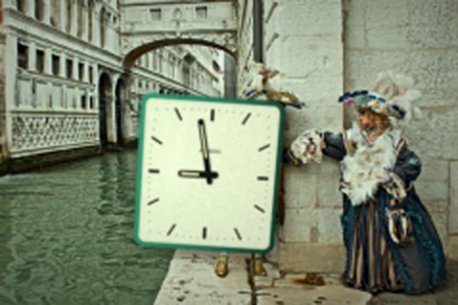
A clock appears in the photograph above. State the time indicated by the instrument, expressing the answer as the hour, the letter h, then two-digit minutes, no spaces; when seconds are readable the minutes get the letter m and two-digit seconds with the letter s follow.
8h58
